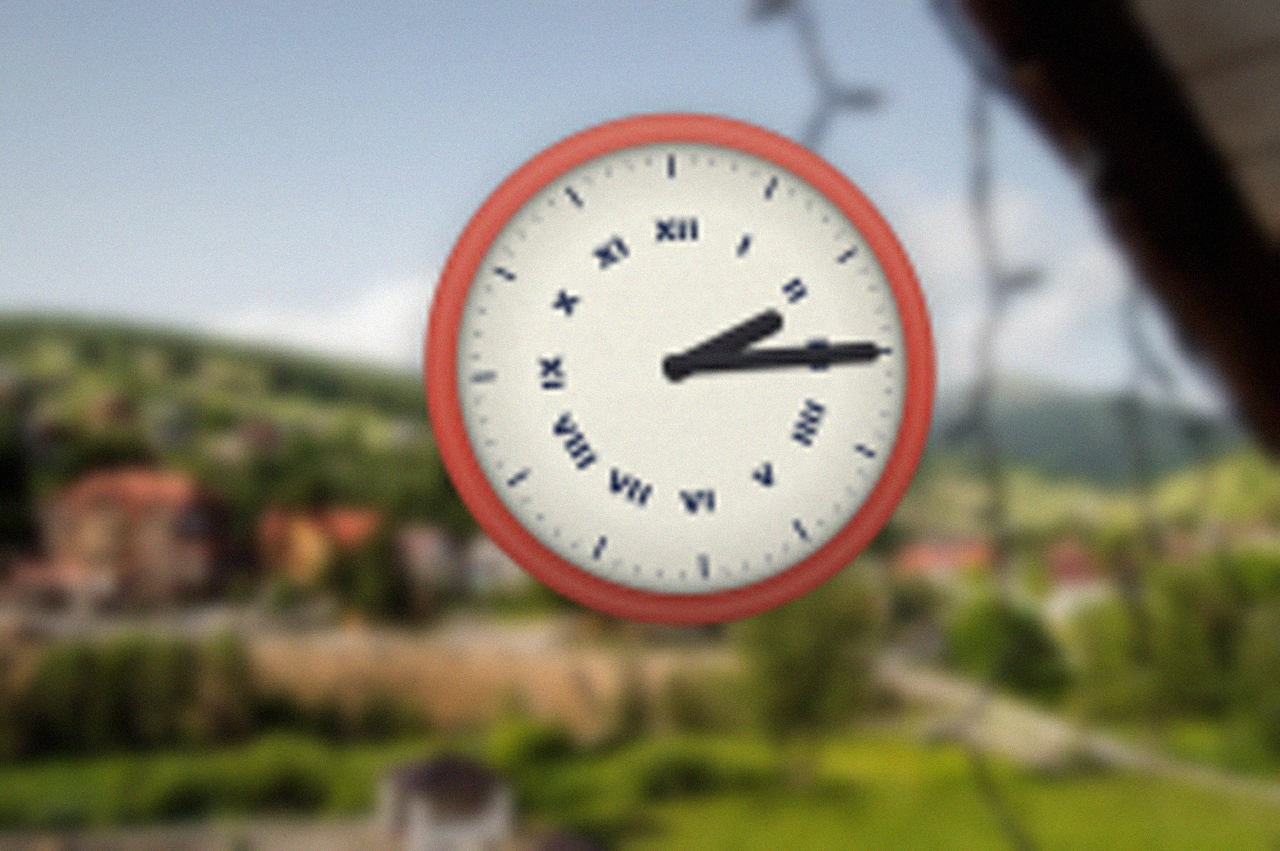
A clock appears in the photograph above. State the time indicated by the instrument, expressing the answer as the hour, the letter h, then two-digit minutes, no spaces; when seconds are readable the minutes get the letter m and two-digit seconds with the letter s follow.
2h15
